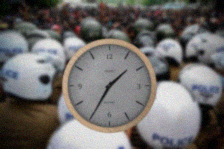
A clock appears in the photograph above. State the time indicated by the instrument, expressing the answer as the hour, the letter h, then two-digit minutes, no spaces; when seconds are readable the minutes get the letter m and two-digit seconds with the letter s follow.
1h35
